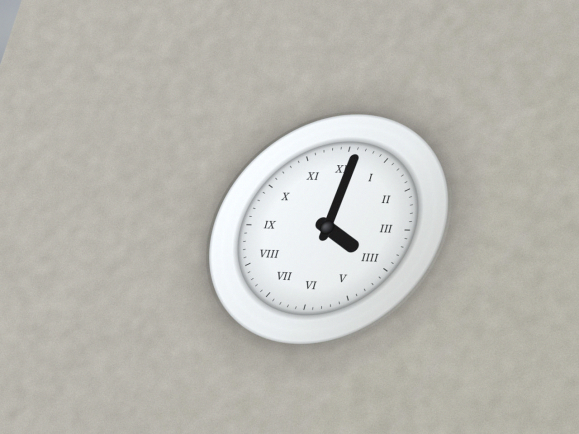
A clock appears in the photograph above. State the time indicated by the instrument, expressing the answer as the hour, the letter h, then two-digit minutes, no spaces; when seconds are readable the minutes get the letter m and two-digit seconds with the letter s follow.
4h01
